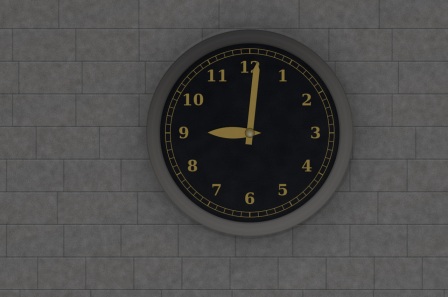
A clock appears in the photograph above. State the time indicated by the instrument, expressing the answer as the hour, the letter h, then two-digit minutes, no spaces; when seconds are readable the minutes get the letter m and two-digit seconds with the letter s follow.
9h01
